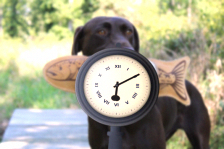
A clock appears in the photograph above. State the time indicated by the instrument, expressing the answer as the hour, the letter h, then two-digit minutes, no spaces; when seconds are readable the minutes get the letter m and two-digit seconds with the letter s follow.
6h10
